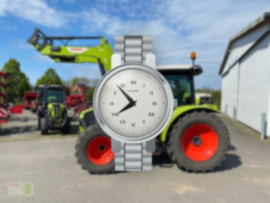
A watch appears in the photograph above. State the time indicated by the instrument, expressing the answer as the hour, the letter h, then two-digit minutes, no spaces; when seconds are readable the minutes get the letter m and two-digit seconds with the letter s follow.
7h53
